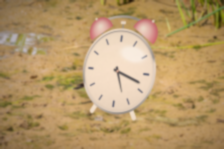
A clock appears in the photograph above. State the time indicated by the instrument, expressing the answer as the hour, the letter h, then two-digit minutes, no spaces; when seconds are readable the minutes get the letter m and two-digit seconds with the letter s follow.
5h18
